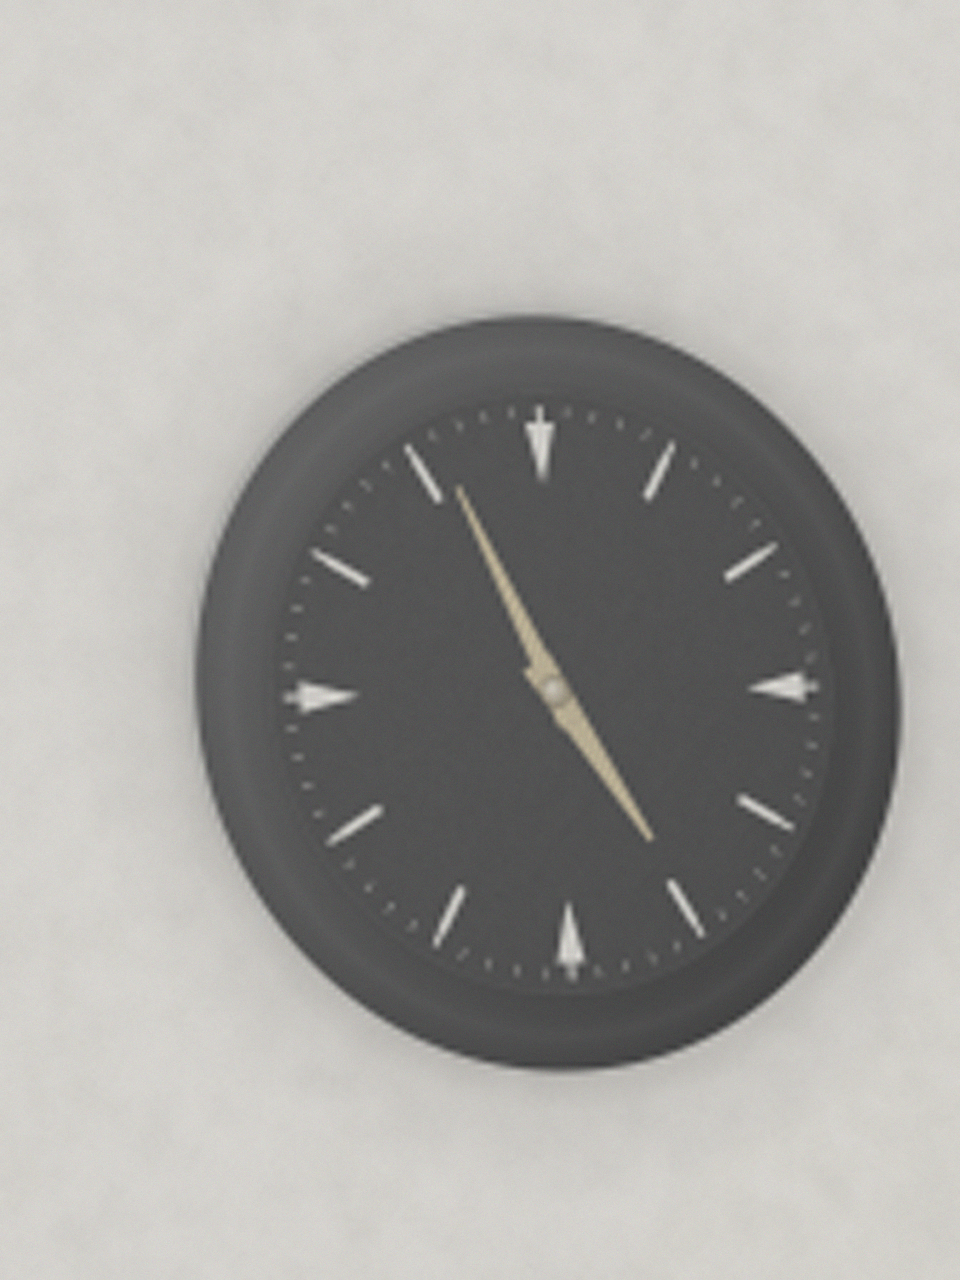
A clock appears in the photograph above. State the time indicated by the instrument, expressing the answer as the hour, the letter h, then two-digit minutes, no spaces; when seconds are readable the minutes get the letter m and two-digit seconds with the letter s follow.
4h56
